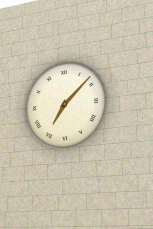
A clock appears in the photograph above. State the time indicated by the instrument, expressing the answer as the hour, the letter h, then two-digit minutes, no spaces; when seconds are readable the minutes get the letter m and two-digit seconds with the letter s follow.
7h08
